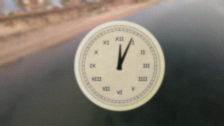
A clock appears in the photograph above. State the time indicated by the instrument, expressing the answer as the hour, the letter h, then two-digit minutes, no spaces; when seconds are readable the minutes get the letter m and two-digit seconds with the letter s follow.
12h04
